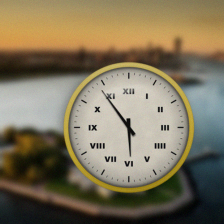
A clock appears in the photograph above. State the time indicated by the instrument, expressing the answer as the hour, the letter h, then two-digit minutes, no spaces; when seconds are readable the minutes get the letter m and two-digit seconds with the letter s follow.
5h54
